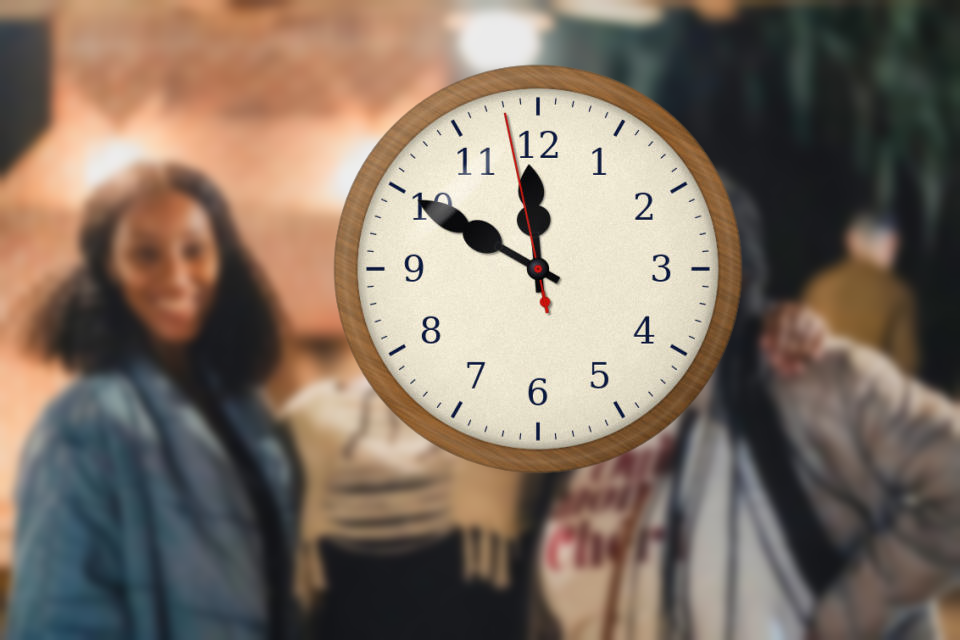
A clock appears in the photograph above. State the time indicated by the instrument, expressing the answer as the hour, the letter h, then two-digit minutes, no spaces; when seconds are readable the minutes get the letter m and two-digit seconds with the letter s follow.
11h49m58s
